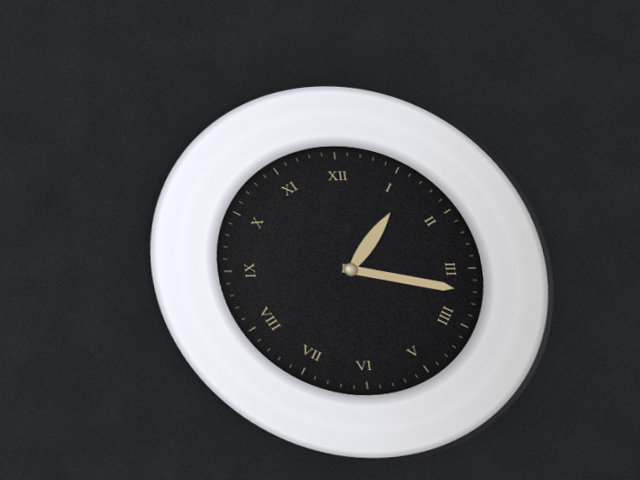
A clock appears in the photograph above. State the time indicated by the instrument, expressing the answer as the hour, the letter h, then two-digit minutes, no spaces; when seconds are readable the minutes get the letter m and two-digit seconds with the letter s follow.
1h17
